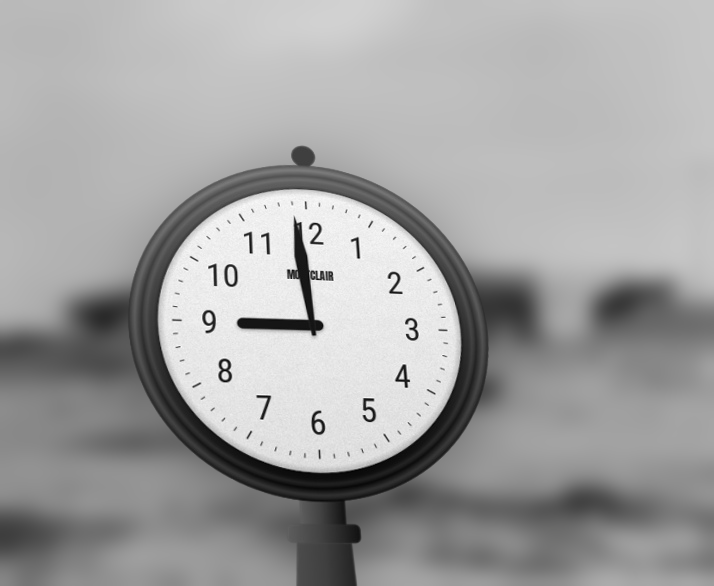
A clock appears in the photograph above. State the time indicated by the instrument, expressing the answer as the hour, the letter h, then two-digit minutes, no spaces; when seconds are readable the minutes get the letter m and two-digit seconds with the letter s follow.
8h59
